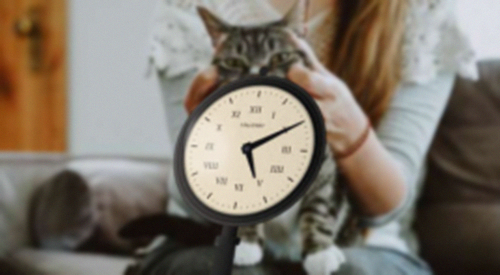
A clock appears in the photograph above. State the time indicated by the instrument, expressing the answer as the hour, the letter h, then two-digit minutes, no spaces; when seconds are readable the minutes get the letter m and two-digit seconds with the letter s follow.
5h10
